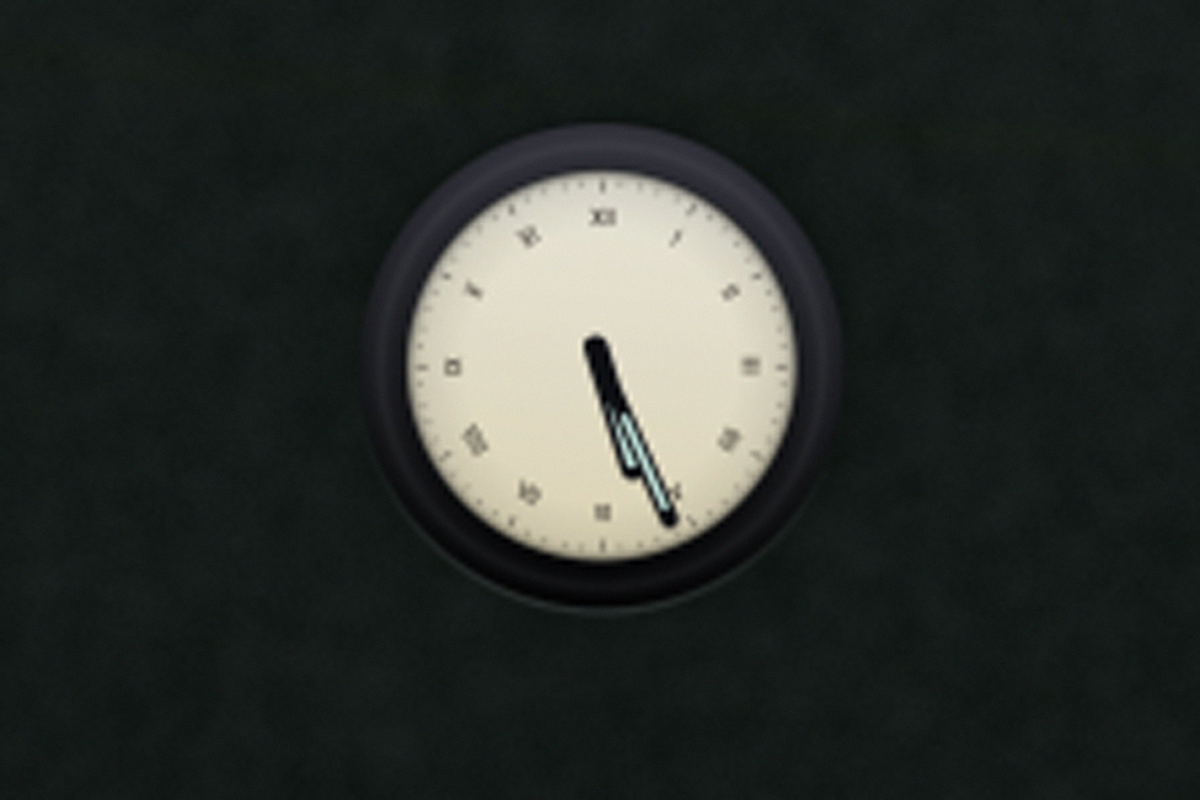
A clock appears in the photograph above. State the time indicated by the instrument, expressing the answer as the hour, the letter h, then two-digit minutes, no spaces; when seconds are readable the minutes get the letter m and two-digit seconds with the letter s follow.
5h26
